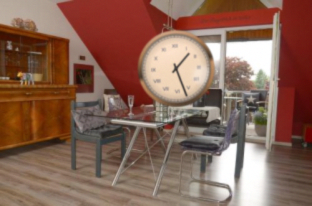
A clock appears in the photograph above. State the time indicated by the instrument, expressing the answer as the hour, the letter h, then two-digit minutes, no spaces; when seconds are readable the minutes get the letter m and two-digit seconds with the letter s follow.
1h27
